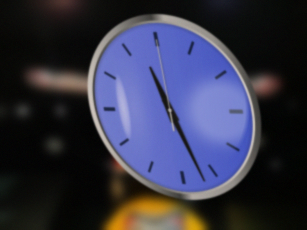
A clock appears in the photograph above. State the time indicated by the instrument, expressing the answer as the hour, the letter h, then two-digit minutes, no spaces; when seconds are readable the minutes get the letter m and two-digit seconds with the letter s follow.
11h27m00s
